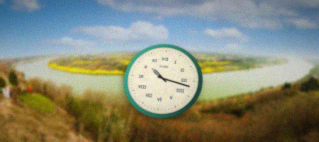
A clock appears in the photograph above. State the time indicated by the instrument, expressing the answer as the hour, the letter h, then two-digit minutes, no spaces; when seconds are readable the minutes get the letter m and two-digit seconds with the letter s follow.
10h17
